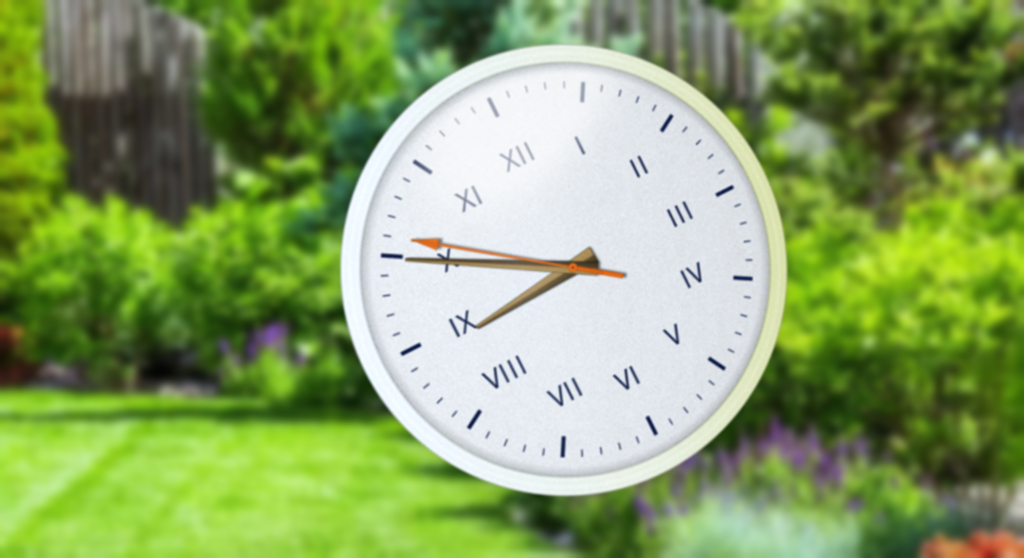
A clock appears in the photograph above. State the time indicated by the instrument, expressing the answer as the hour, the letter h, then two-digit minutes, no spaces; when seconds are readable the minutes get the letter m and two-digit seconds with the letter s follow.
8h49m51s
